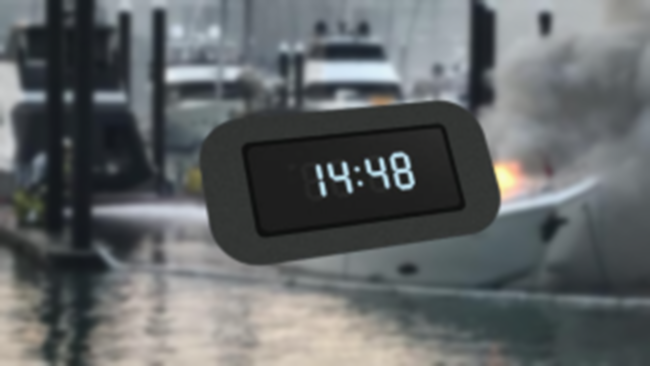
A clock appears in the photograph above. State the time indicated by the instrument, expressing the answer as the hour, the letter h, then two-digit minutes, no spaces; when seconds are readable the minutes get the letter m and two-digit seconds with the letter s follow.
14h48
